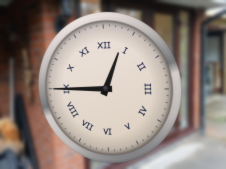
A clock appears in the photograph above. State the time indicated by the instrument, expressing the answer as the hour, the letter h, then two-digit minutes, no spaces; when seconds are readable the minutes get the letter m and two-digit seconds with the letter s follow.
12h45
